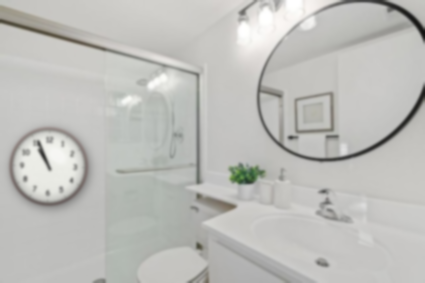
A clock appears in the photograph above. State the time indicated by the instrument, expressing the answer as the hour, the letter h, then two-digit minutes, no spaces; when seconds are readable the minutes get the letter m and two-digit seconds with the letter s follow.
10h56
